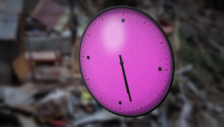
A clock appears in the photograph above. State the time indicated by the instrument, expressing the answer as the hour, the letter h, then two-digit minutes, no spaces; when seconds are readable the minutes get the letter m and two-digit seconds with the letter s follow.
5h27
